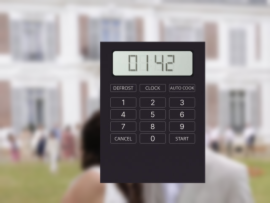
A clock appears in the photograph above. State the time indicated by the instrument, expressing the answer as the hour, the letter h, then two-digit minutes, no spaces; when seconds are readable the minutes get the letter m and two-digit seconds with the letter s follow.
1h42
